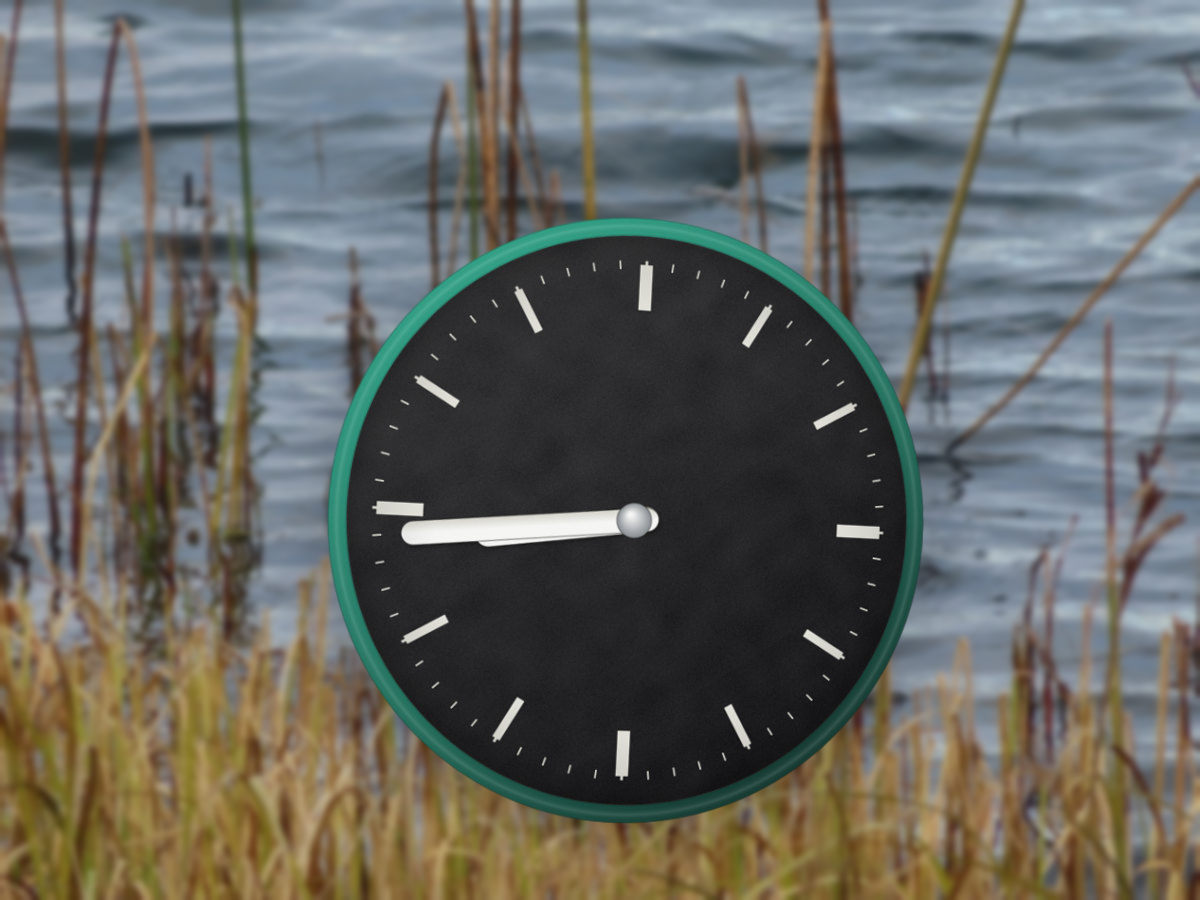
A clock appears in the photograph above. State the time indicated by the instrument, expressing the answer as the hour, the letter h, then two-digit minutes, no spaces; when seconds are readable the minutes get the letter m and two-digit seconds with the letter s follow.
8h44
